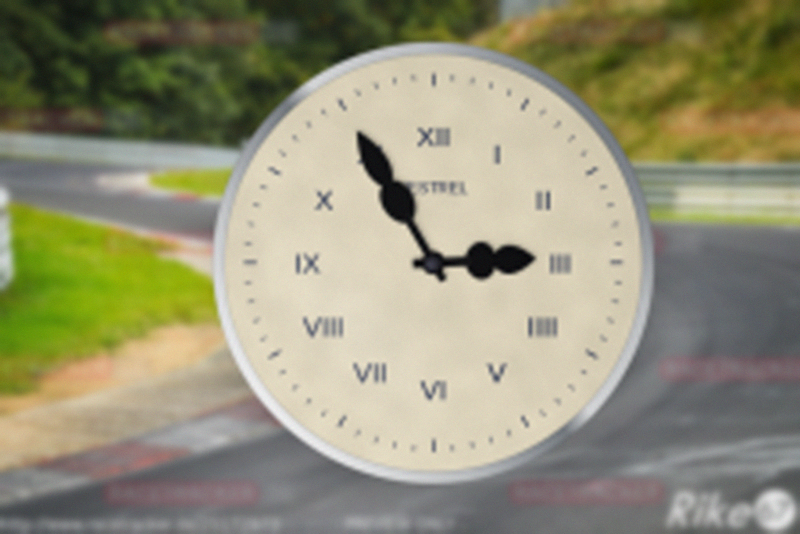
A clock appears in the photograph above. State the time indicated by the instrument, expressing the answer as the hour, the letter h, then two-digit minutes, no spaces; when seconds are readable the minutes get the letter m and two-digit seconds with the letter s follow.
2h55
